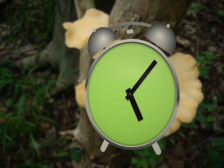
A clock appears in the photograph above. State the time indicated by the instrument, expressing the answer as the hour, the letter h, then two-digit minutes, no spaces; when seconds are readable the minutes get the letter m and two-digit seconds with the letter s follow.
5h07
